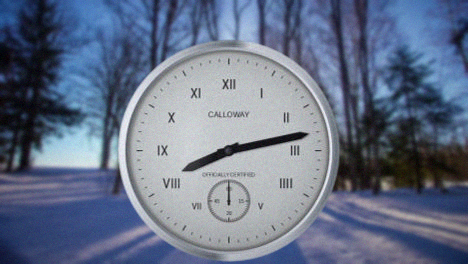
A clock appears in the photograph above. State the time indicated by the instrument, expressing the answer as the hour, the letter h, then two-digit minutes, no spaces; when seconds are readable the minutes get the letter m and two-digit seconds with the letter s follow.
8h13
